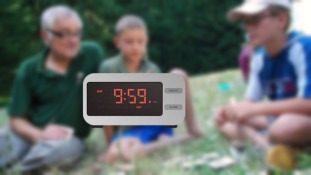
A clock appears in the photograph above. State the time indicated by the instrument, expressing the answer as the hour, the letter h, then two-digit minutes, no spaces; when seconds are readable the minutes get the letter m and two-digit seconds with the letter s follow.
9h59
